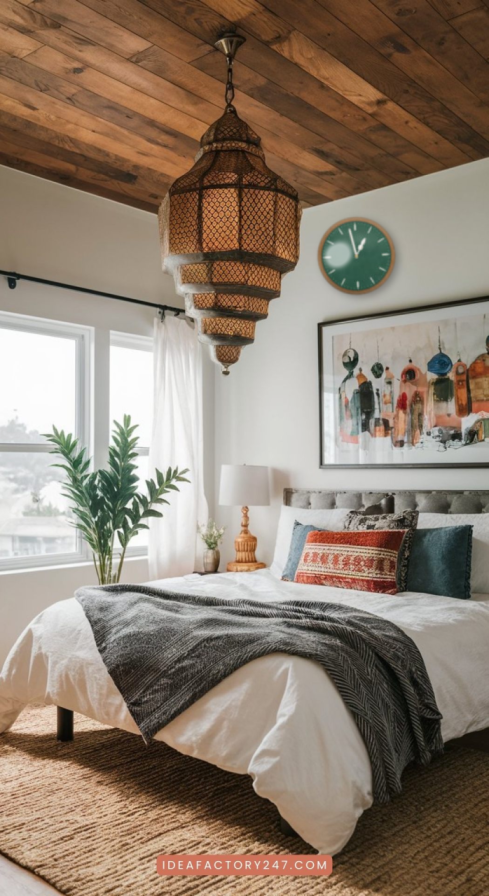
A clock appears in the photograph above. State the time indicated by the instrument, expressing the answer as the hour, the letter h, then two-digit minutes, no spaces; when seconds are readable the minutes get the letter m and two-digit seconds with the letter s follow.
12h58
